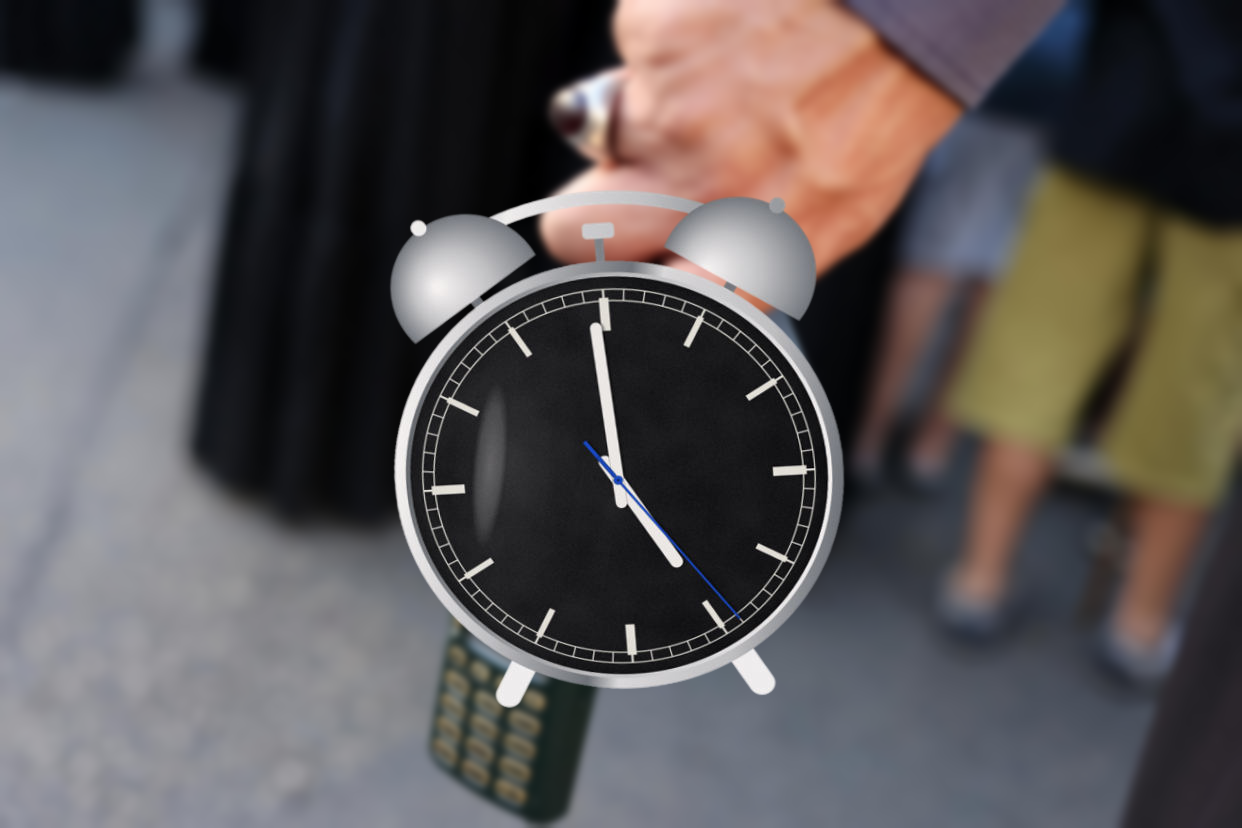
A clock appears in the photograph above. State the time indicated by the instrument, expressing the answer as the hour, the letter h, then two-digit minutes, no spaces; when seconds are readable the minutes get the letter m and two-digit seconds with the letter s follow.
4h59m24s
